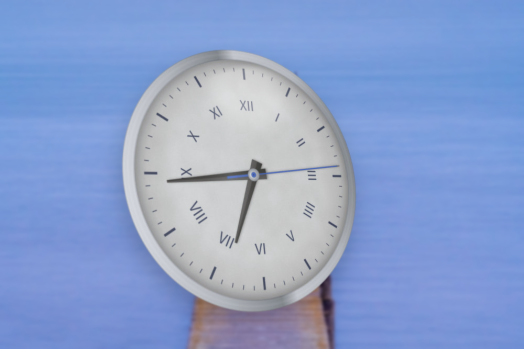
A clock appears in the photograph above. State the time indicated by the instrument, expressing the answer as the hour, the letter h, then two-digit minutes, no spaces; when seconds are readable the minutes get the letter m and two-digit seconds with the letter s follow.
6h44m14s
